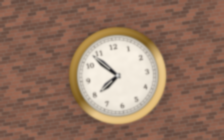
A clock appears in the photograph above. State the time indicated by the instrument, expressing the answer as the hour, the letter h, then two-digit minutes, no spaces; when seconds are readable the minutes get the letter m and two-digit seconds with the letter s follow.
7h53
